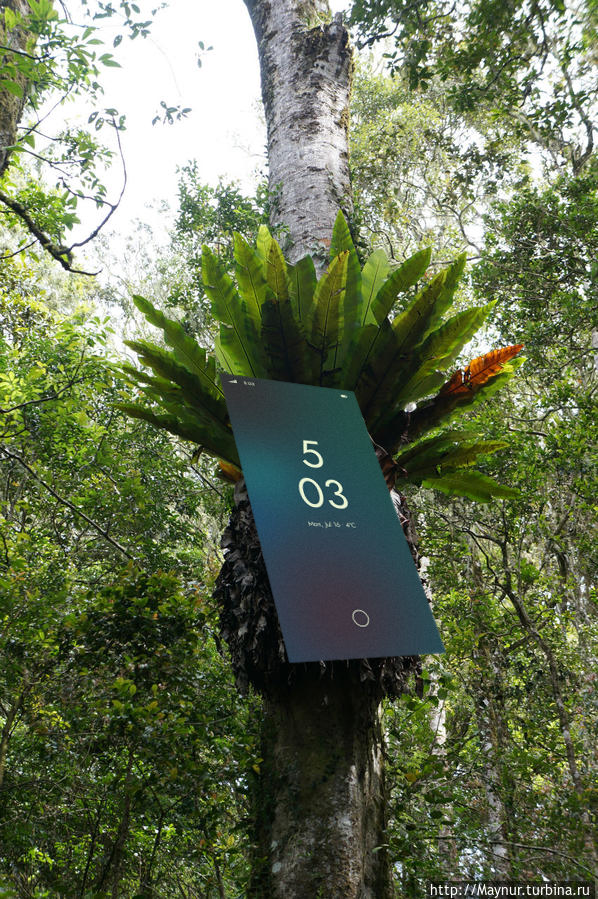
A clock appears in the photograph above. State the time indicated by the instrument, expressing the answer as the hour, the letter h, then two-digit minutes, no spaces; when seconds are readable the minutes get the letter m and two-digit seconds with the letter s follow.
5h03
